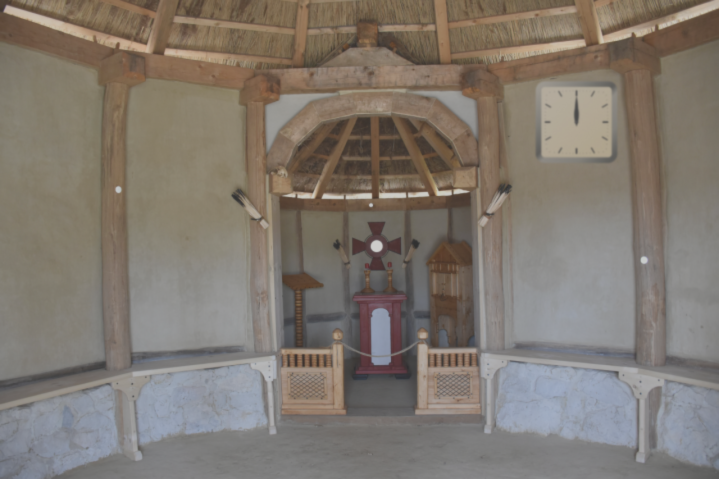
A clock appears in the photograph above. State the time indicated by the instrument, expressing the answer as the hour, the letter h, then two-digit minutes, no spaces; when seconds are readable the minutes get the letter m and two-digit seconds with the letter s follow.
12h00
